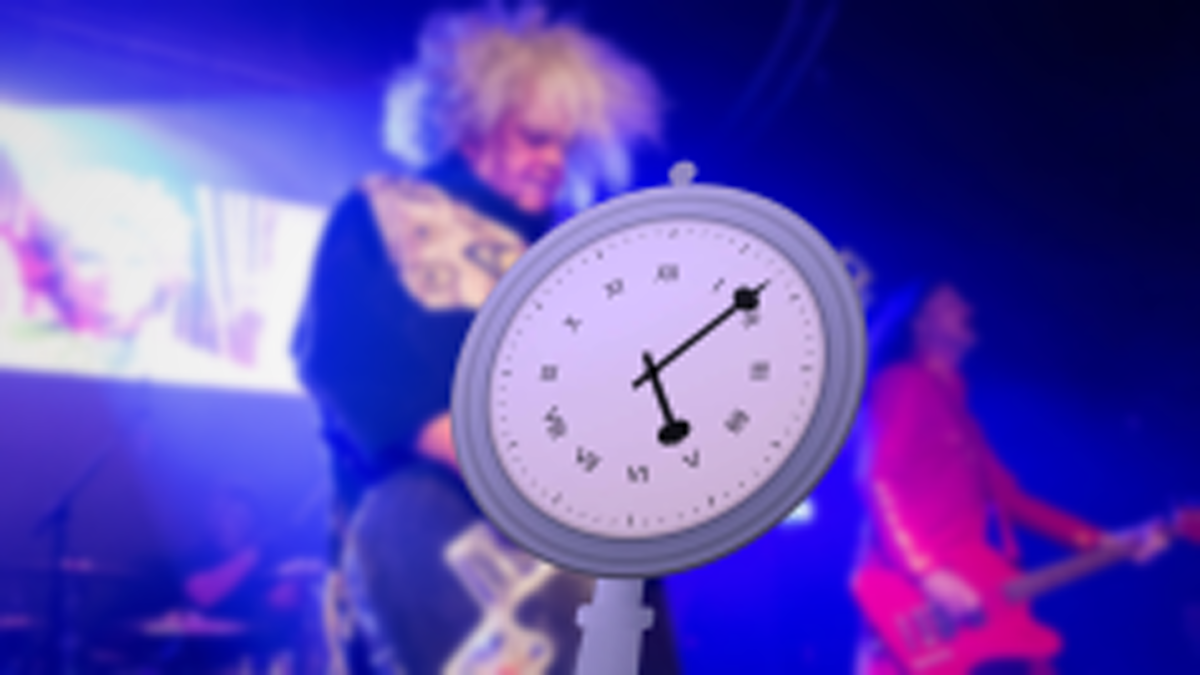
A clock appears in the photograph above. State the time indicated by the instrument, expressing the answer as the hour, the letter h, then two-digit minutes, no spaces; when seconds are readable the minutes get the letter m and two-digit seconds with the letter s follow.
5h08
